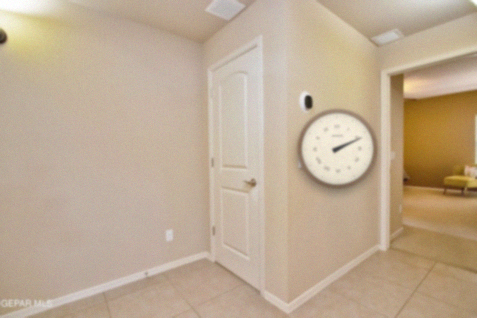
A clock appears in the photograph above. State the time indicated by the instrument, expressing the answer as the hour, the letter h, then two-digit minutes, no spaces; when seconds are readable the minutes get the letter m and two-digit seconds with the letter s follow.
2h11
